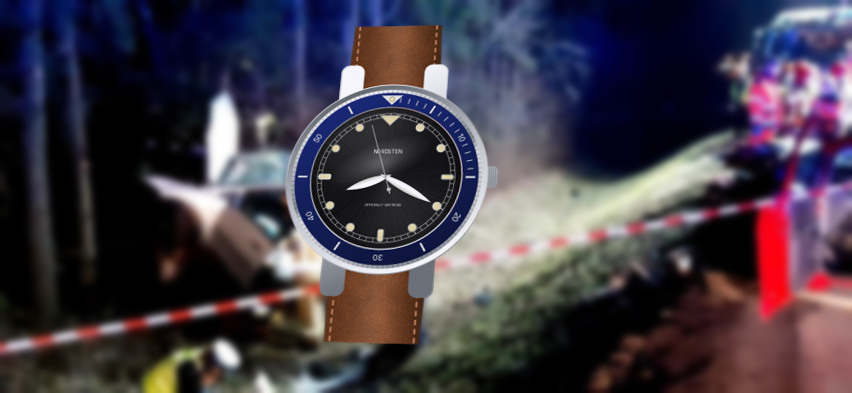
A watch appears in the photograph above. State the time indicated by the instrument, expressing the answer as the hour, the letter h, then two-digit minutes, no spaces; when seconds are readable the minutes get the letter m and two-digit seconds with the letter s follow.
8h19m57s
